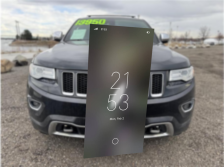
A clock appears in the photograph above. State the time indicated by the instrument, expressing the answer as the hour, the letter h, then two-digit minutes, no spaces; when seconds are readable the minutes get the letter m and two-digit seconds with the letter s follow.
21h53
